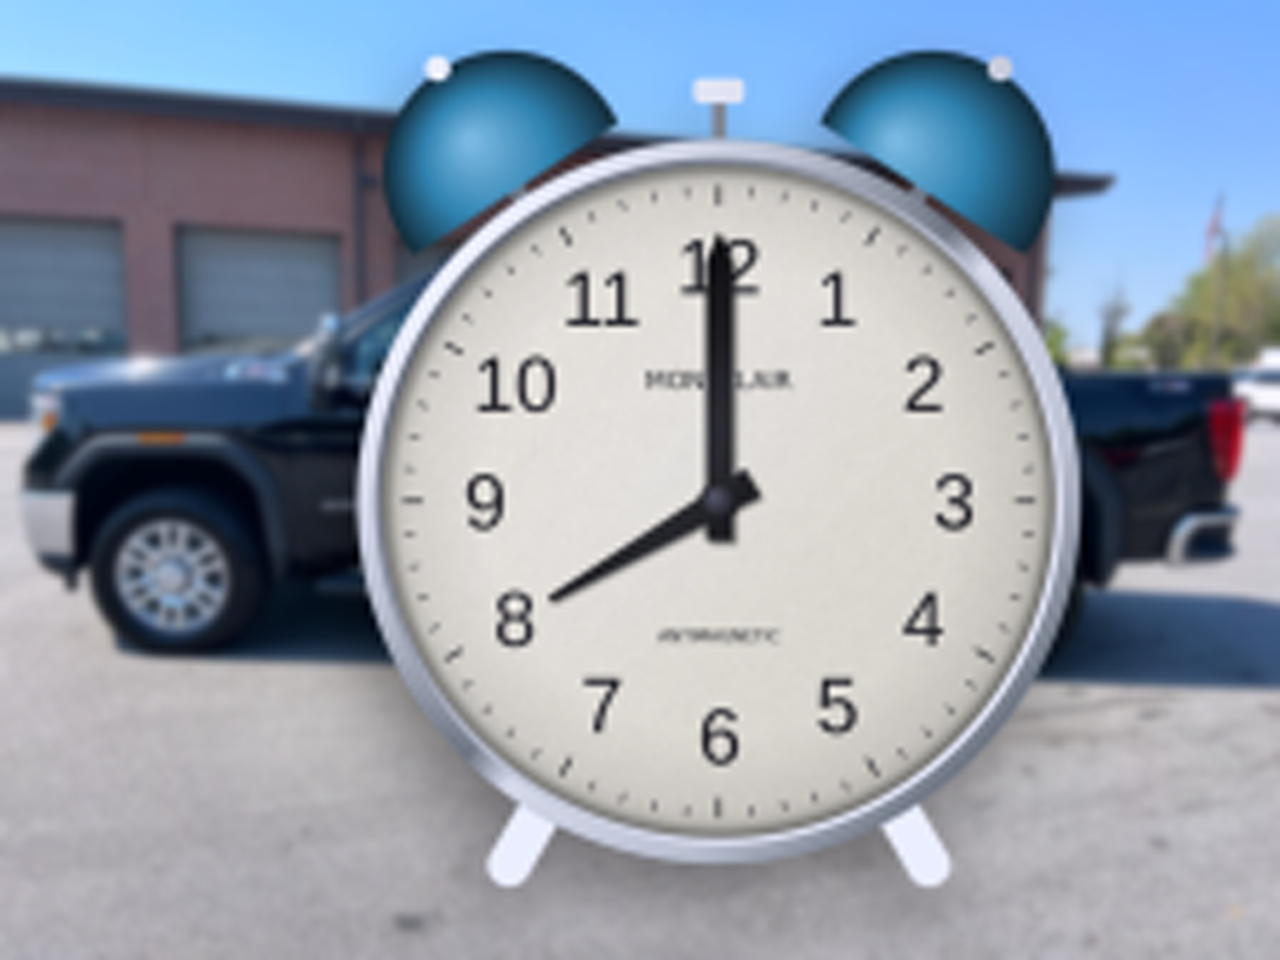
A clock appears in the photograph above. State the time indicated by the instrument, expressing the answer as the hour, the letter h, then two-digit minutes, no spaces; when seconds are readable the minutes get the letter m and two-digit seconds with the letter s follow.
8h00
